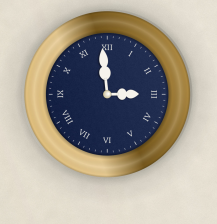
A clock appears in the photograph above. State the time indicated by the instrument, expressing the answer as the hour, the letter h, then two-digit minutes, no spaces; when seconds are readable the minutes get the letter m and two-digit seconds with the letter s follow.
2h59
